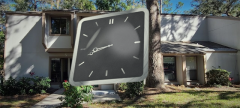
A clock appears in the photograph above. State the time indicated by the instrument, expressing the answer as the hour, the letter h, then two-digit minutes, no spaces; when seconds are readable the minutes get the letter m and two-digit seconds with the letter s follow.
8h42
